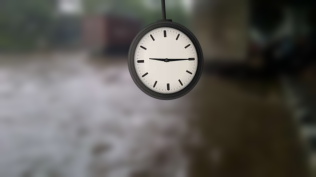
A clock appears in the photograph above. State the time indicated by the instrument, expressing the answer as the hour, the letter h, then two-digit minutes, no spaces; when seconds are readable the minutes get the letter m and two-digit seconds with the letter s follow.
9h15
